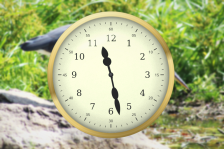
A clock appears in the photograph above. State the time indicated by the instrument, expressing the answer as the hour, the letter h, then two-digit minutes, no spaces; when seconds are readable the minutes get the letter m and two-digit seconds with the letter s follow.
11h28
